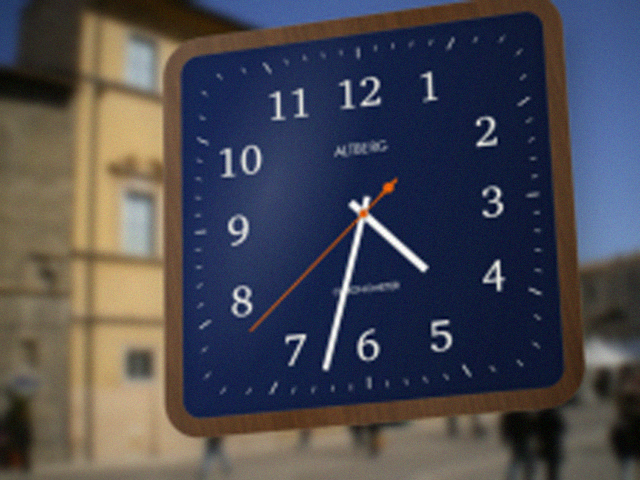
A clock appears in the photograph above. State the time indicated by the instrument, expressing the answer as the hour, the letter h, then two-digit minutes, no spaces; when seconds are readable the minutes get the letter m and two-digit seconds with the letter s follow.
4h32m38s
